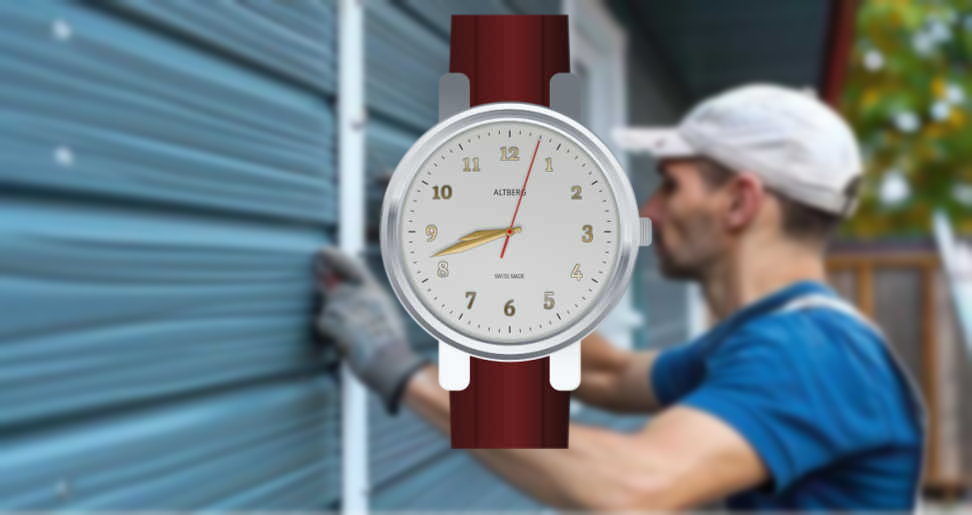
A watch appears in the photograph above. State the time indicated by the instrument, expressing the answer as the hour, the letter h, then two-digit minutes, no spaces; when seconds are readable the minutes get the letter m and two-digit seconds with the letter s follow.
8h42m03s
